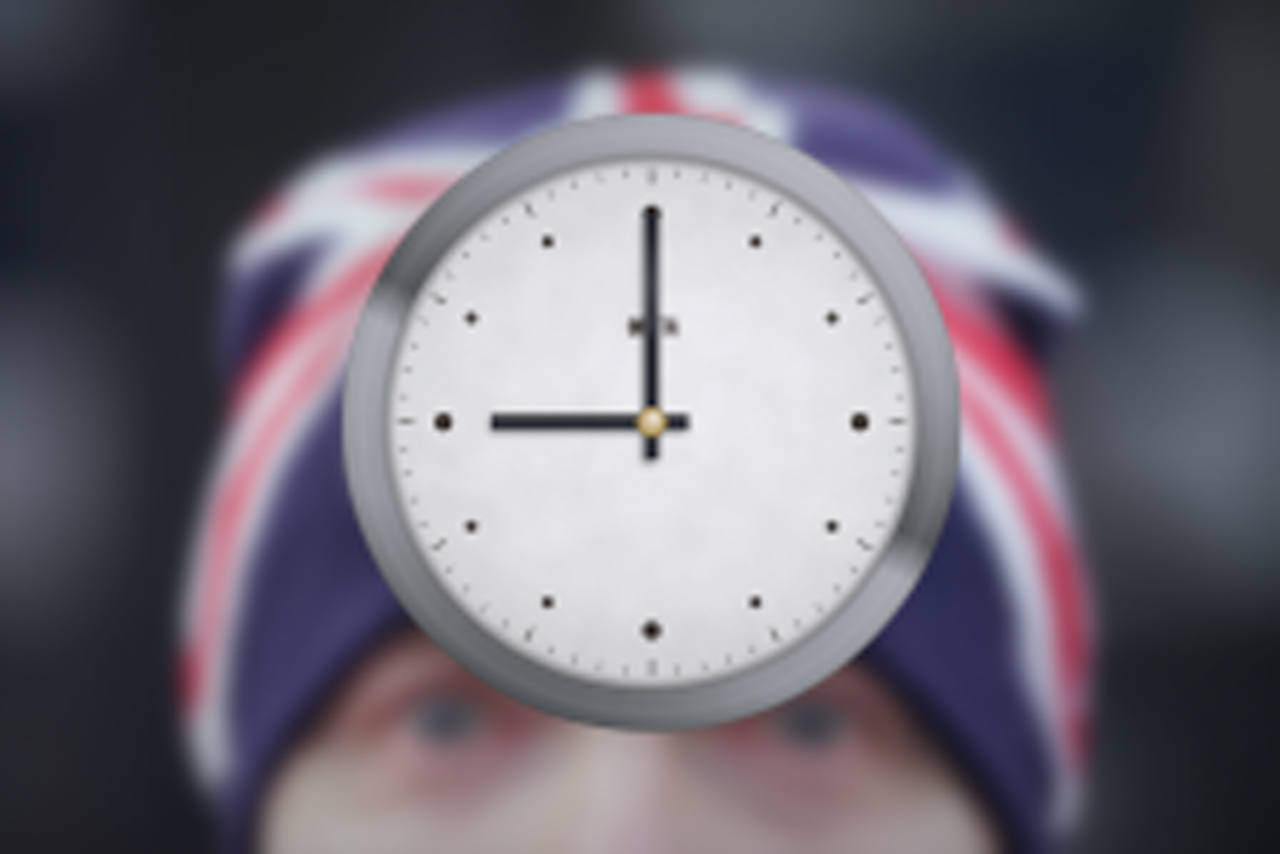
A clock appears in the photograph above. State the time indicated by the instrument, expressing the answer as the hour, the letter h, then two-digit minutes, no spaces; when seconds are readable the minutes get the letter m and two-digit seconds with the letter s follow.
9h00
